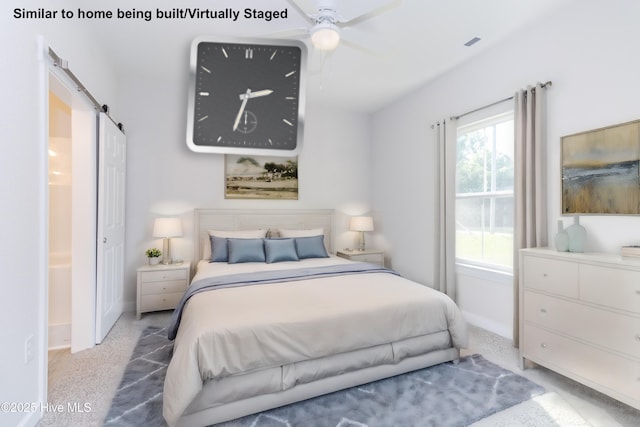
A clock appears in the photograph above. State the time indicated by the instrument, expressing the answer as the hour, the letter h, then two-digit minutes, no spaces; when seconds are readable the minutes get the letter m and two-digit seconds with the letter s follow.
2h33
